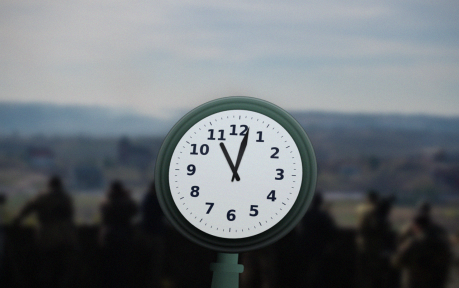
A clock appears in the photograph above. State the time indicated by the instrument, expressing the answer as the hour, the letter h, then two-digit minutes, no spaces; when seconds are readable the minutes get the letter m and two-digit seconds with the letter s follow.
11h02
